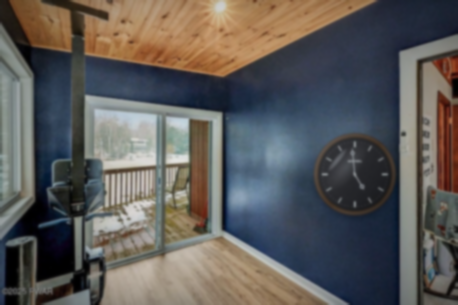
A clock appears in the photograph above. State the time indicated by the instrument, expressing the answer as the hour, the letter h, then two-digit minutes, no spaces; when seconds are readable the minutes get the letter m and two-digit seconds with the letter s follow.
4h59
